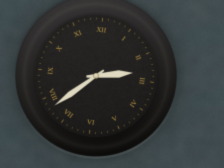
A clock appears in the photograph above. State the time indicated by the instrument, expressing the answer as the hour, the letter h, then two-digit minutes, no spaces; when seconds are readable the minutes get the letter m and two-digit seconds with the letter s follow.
2h38
